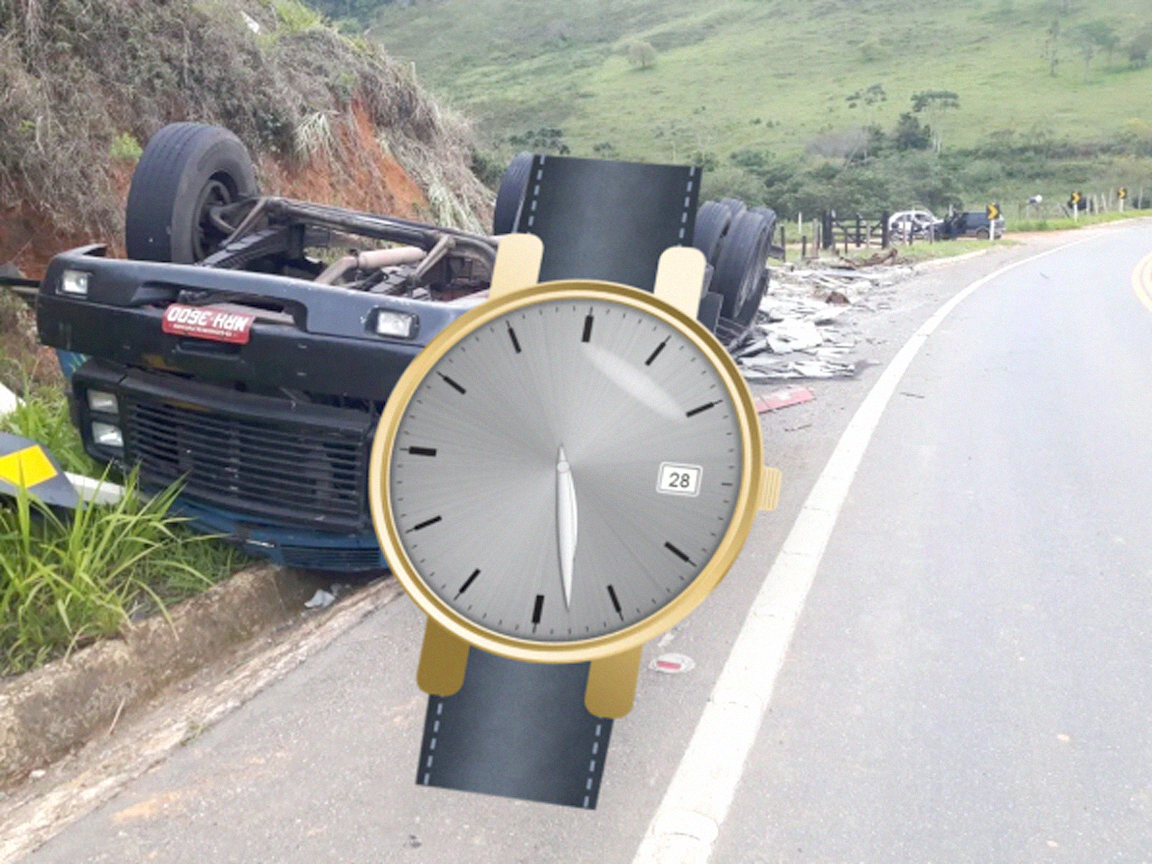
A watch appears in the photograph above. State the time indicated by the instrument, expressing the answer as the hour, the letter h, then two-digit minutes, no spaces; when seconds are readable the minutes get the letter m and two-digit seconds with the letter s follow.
5h28
